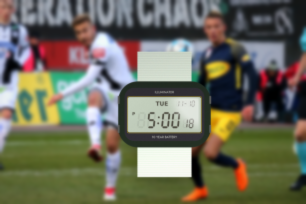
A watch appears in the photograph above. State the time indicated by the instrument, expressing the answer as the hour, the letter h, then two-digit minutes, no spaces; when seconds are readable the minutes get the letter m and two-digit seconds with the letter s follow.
5h00m18s
